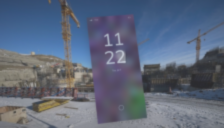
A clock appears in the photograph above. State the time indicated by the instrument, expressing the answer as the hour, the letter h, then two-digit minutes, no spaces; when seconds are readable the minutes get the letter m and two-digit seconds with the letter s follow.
11h22
